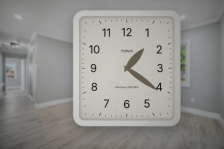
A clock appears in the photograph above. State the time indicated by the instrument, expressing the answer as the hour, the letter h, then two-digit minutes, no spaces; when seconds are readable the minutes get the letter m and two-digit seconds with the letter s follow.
1h21
